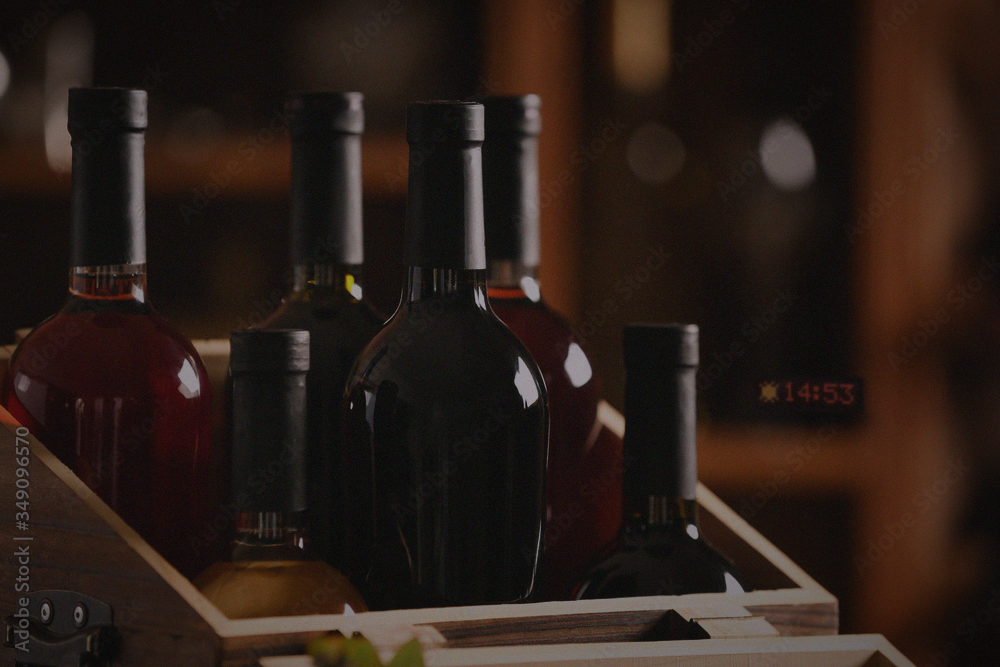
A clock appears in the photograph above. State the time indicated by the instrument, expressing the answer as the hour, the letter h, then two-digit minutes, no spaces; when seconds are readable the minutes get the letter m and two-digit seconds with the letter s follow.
14h53
